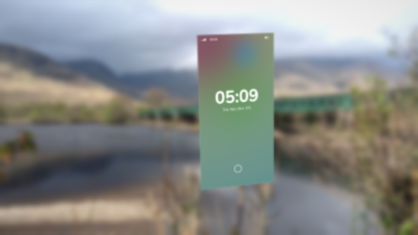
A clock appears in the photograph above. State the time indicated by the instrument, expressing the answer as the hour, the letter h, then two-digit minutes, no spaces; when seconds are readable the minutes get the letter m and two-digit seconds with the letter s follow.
5h09
